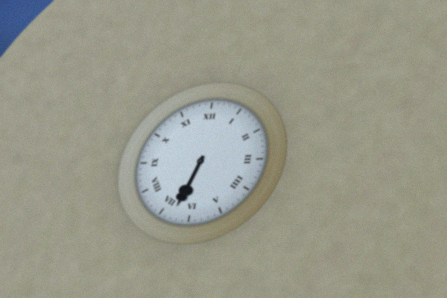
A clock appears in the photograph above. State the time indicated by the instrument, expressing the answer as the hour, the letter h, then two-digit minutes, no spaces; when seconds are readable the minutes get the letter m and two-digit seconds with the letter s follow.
6h33
